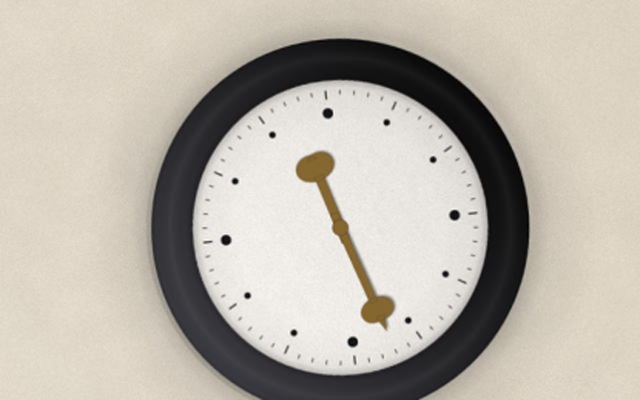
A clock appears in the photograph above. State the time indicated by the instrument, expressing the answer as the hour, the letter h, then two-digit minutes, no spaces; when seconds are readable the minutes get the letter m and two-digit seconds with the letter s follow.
11h27
